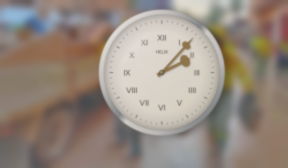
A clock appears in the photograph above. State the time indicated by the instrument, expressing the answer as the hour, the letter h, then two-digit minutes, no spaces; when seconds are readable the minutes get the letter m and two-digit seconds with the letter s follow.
2h07
